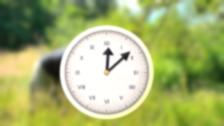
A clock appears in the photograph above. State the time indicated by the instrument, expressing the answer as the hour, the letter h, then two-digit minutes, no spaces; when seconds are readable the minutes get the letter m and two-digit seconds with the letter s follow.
12h08
